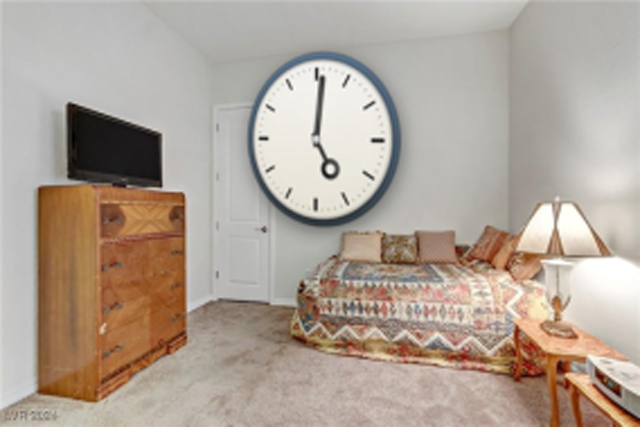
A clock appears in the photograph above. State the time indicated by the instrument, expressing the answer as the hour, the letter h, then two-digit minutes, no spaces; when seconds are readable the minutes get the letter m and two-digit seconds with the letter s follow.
5h01
